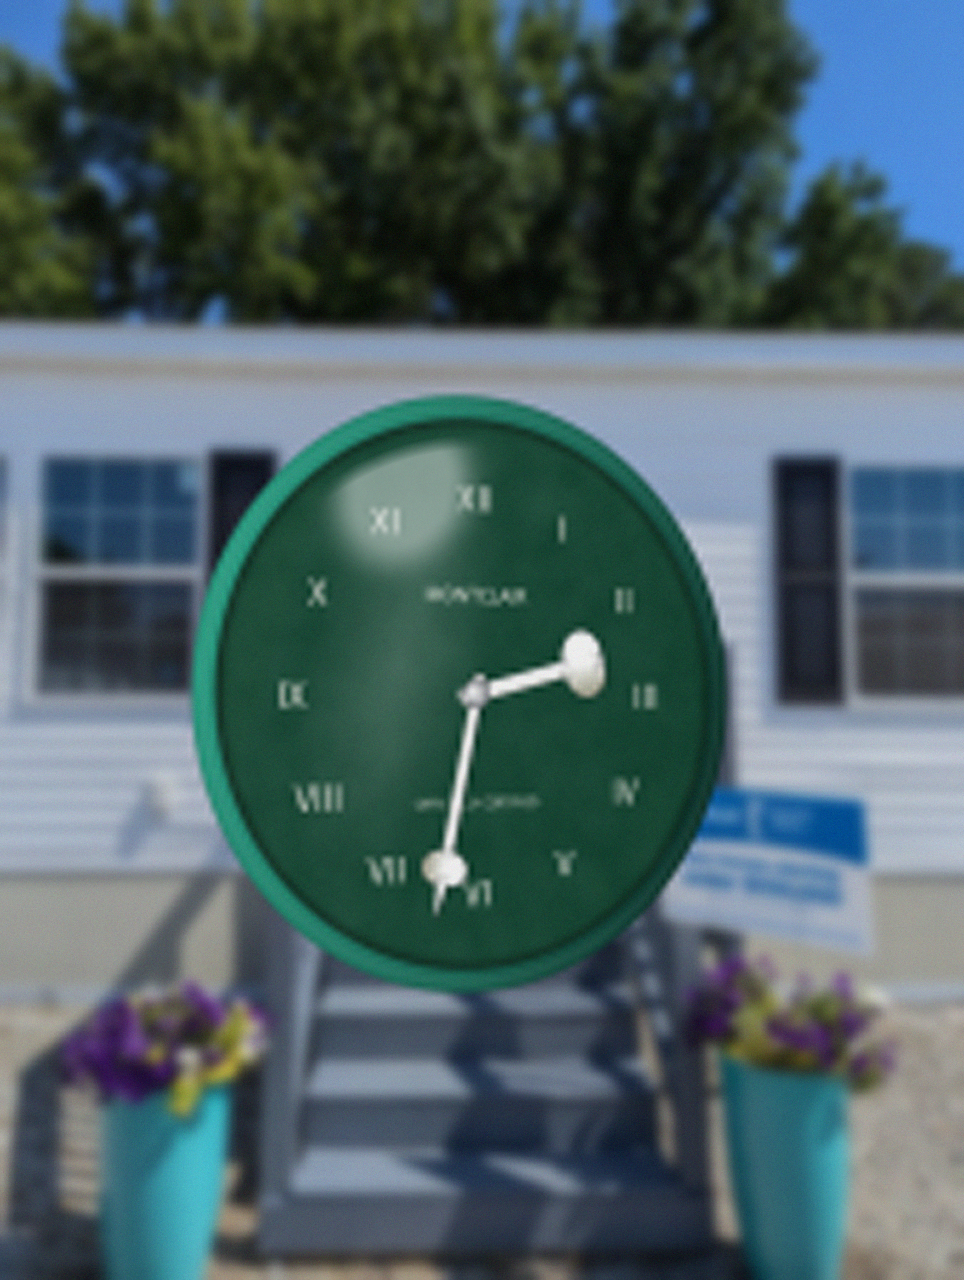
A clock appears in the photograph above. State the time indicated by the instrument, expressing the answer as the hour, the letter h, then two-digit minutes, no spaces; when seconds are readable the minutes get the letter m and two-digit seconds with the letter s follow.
2h32
